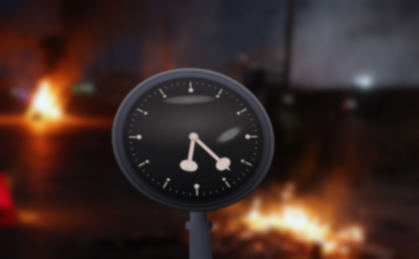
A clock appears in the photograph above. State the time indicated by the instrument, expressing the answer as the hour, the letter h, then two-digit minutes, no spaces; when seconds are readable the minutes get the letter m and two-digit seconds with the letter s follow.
6h23
